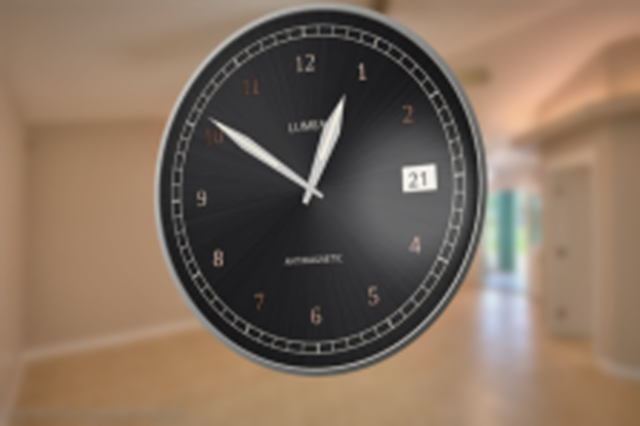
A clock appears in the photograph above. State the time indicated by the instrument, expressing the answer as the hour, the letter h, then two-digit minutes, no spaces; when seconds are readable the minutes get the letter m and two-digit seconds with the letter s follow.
12h51
